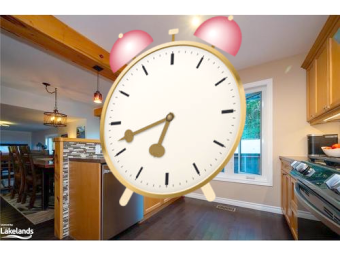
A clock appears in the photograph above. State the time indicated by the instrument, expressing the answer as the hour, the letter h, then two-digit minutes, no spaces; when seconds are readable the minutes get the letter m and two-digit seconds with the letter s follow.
6h42
